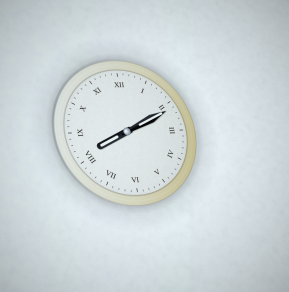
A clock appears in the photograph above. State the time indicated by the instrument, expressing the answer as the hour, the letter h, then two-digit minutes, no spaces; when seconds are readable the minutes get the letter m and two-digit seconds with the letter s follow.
8h11
